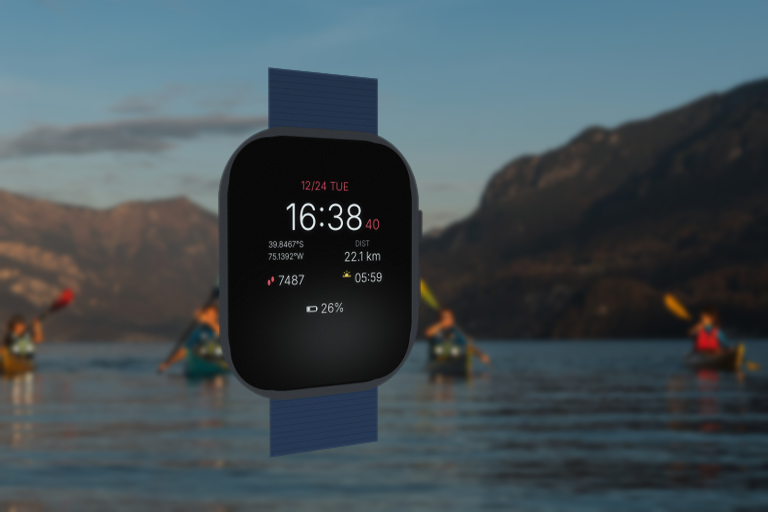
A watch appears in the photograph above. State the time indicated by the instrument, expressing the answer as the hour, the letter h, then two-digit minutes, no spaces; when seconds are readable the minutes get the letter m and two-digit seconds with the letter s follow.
16h38m40s
